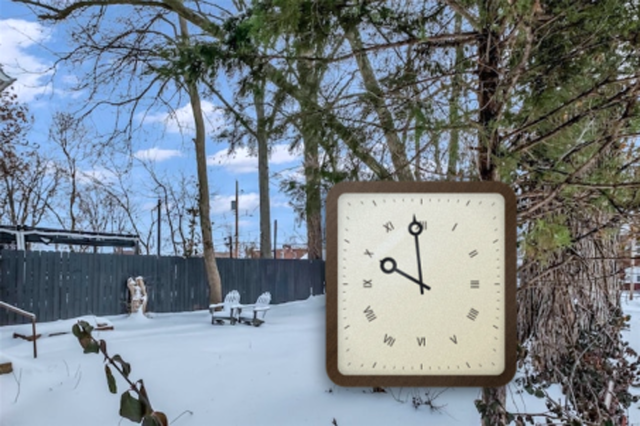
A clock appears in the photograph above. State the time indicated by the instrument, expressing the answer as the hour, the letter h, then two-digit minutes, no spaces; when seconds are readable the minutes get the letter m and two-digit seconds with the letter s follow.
9h59
